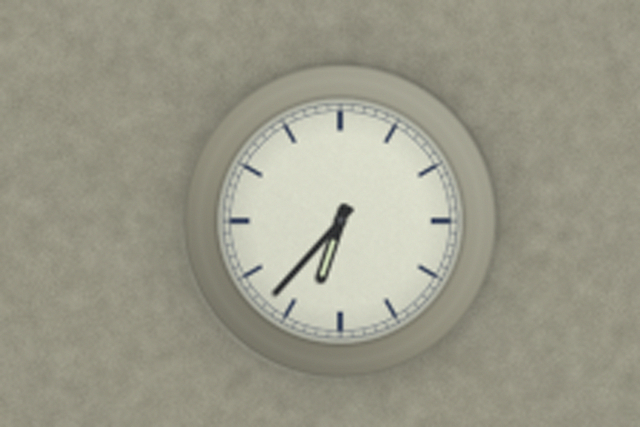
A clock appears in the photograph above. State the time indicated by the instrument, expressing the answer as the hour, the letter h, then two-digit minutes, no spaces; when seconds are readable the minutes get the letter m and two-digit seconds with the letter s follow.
6h37
